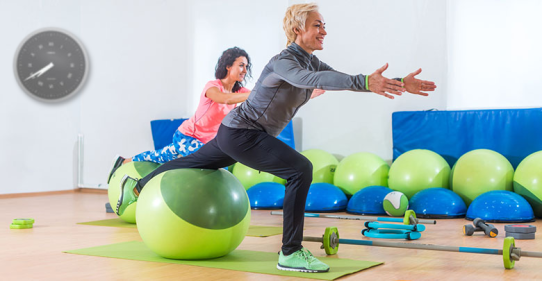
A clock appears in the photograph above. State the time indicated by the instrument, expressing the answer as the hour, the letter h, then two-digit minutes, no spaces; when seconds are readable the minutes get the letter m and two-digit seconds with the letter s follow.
7h40
